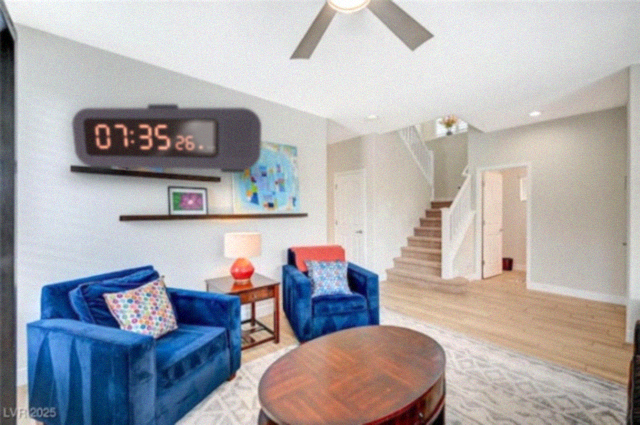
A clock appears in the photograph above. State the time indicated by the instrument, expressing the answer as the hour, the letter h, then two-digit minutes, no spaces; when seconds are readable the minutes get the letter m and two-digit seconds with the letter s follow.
7h35m26s
